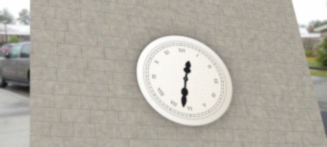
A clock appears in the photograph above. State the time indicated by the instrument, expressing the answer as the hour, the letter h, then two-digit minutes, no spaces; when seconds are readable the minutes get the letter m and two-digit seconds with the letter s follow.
12h32
